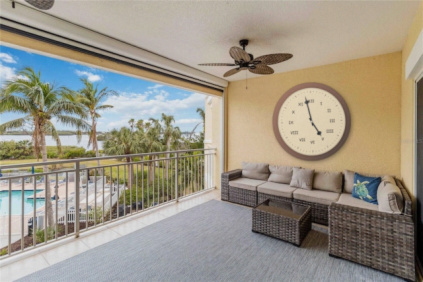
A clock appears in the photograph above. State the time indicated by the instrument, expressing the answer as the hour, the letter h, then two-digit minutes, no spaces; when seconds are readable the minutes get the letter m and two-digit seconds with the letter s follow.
4h58
